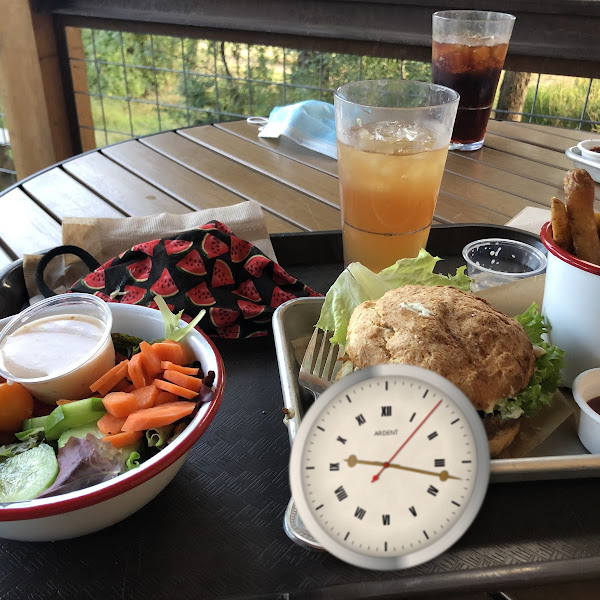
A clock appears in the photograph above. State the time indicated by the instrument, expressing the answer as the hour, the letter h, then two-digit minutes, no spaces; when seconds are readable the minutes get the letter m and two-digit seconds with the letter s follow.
9h17m07s
